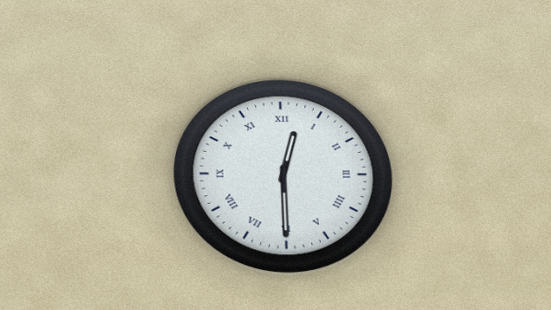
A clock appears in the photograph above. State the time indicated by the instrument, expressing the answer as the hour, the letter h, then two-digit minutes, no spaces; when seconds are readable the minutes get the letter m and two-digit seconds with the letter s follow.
12h30
